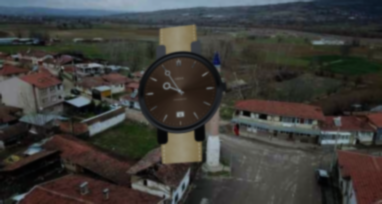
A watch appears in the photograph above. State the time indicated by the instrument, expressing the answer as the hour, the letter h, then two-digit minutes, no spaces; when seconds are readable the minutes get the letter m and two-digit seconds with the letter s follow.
9h55
